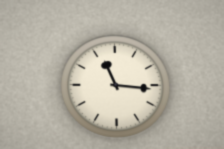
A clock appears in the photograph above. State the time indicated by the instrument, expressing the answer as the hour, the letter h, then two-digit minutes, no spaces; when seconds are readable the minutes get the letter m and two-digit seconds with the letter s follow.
11h16
